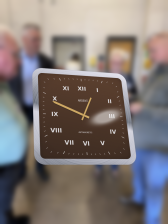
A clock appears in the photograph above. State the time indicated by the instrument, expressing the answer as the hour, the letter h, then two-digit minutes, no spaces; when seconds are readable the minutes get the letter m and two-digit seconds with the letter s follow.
12h49
